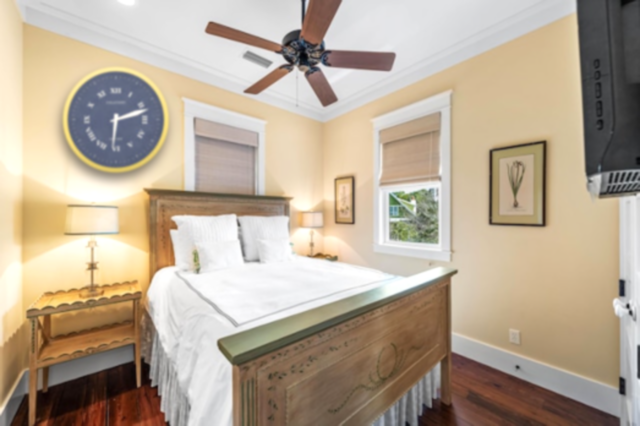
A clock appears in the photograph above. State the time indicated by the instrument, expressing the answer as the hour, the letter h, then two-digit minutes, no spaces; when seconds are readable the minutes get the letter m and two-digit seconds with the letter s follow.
6h12
